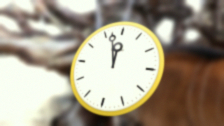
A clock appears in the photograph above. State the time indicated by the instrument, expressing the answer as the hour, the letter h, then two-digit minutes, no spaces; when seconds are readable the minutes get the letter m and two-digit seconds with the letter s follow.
11h57
